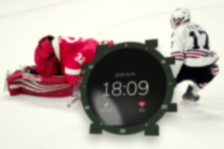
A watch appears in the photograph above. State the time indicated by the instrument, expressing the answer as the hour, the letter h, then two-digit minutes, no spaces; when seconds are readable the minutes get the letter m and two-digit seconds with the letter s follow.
18h09
